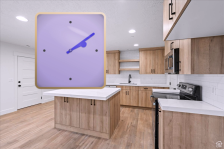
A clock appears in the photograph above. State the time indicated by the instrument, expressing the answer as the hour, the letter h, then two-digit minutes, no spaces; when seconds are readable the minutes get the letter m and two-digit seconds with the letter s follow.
2h09
